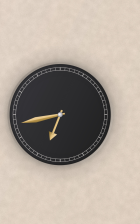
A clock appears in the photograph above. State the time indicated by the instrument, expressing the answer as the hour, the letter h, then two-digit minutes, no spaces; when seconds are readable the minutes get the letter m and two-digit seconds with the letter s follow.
6h43
